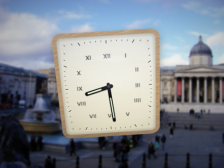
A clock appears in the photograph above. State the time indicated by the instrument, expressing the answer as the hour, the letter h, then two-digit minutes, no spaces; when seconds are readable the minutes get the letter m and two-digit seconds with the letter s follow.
8h29
